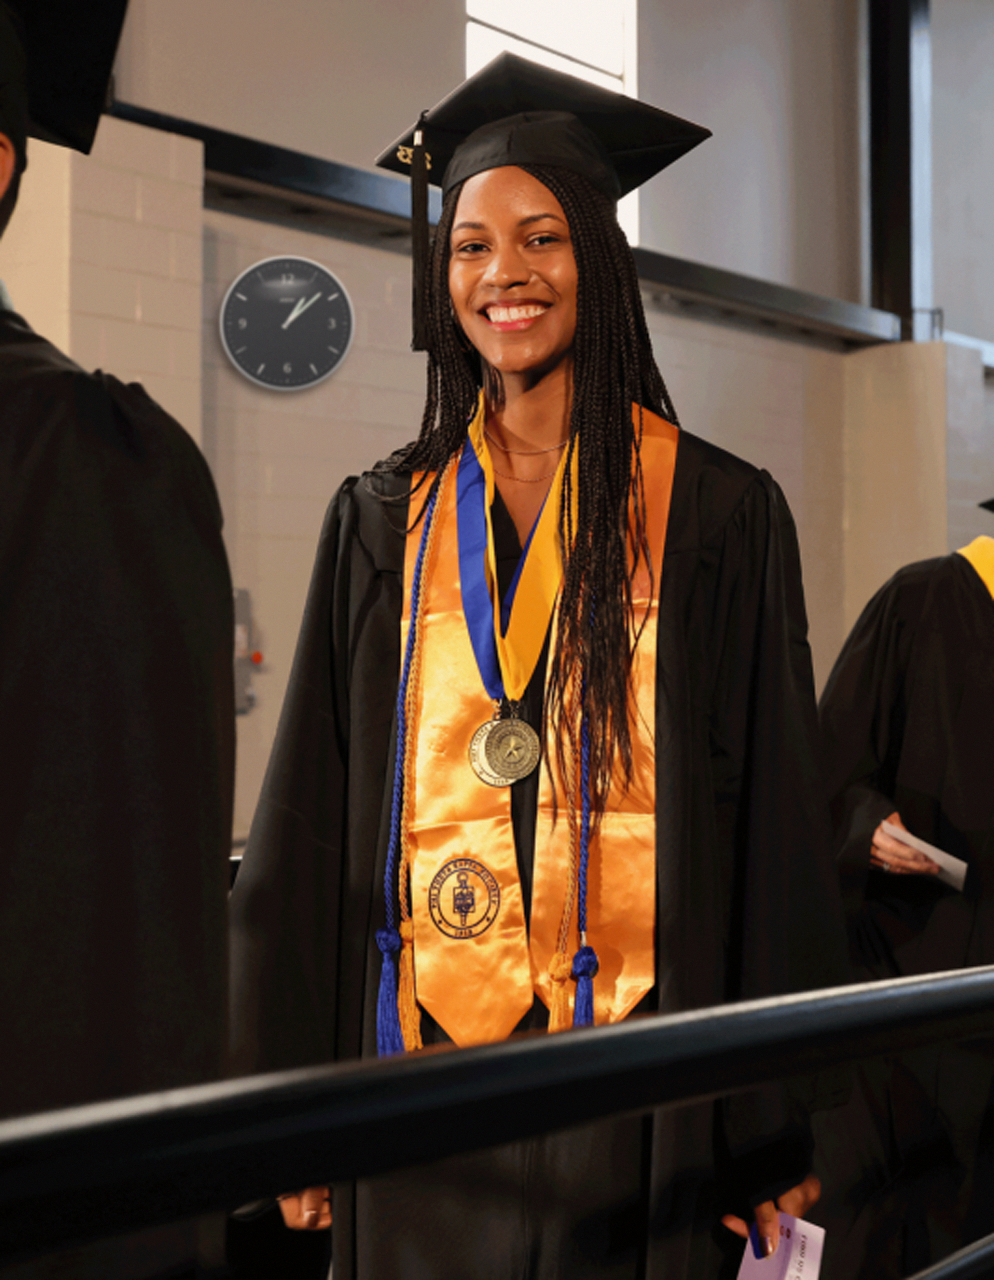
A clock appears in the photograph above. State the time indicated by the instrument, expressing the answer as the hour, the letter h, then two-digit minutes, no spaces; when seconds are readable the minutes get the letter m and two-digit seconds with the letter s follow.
1h08
